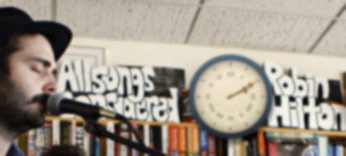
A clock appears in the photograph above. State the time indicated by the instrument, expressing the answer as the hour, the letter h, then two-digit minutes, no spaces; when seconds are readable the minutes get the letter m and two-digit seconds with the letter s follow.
2h10
